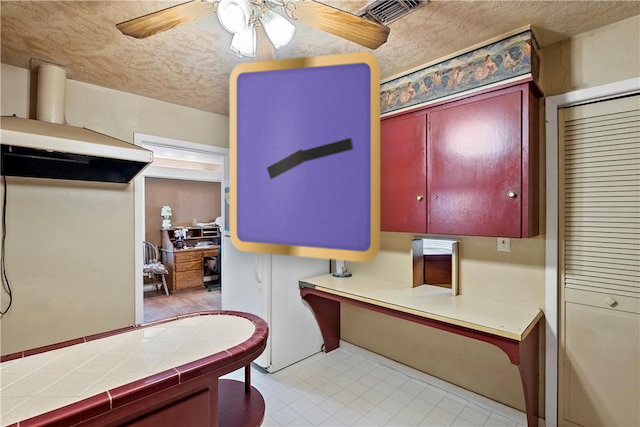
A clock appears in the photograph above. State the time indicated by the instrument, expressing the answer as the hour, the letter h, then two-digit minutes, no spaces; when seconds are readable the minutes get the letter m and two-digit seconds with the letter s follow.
8h13
